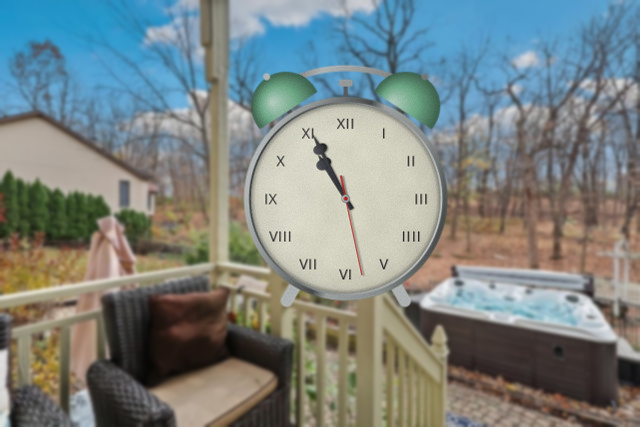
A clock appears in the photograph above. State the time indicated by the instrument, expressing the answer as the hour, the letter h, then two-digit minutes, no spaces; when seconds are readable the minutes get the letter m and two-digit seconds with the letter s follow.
10h55m28s
